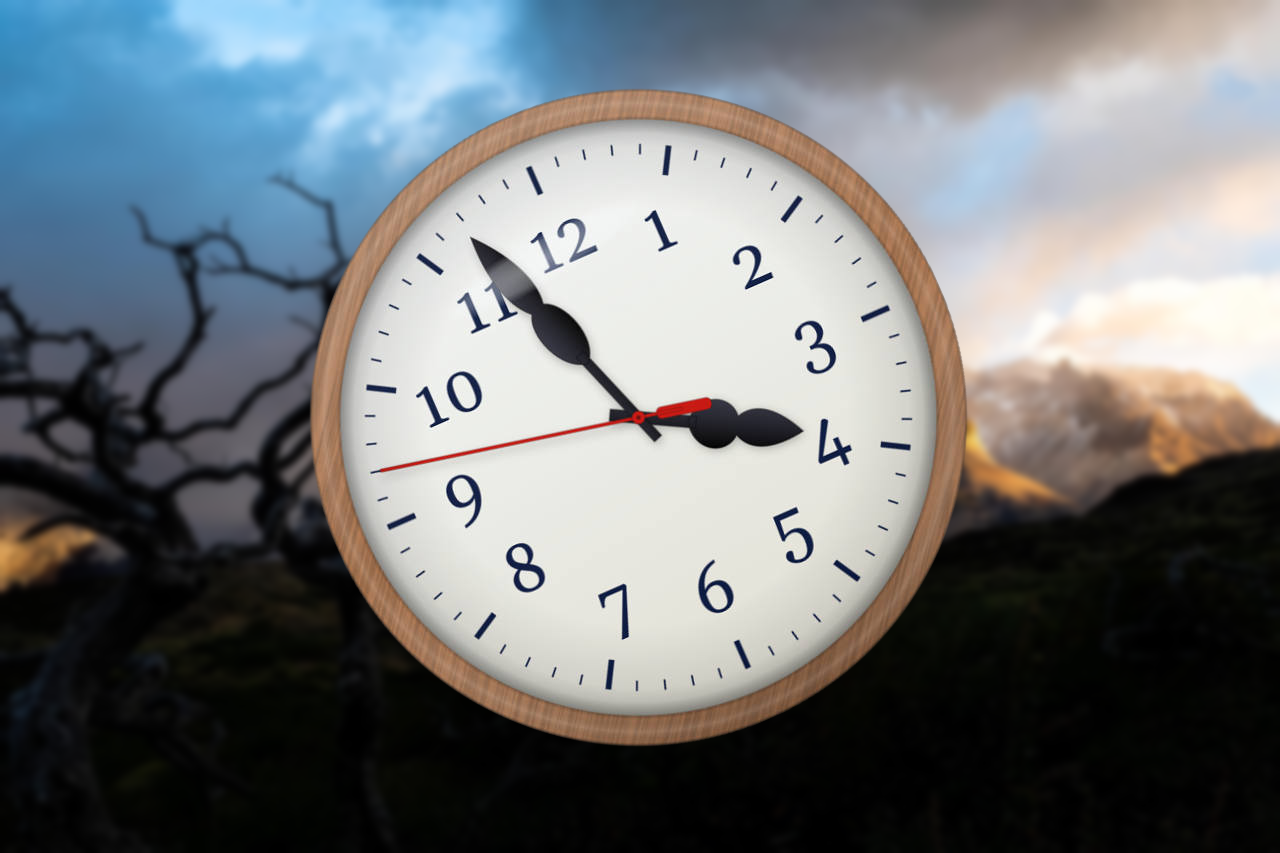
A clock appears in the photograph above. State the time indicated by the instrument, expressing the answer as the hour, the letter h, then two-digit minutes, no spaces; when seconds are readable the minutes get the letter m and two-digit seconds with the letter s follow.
3h56m47s
